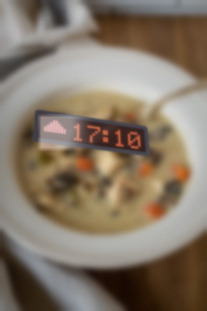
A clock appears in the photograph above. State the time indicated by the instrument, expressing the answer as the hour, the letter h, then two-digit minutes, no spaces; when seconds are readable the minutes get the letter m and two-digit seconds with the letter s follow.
17h10
